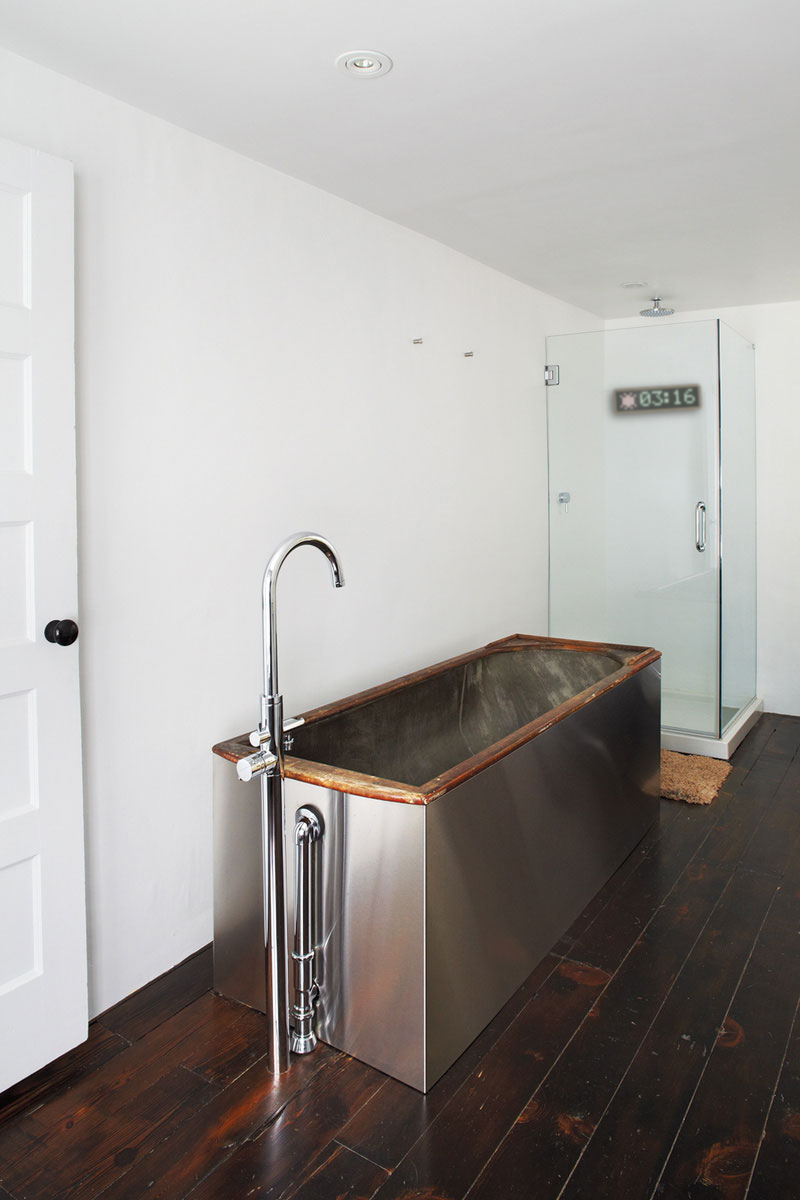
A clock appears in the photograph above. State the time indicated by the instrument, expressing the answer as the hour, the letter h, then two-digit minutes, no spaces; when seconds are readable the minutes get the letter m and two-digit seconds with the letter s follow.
3h16
